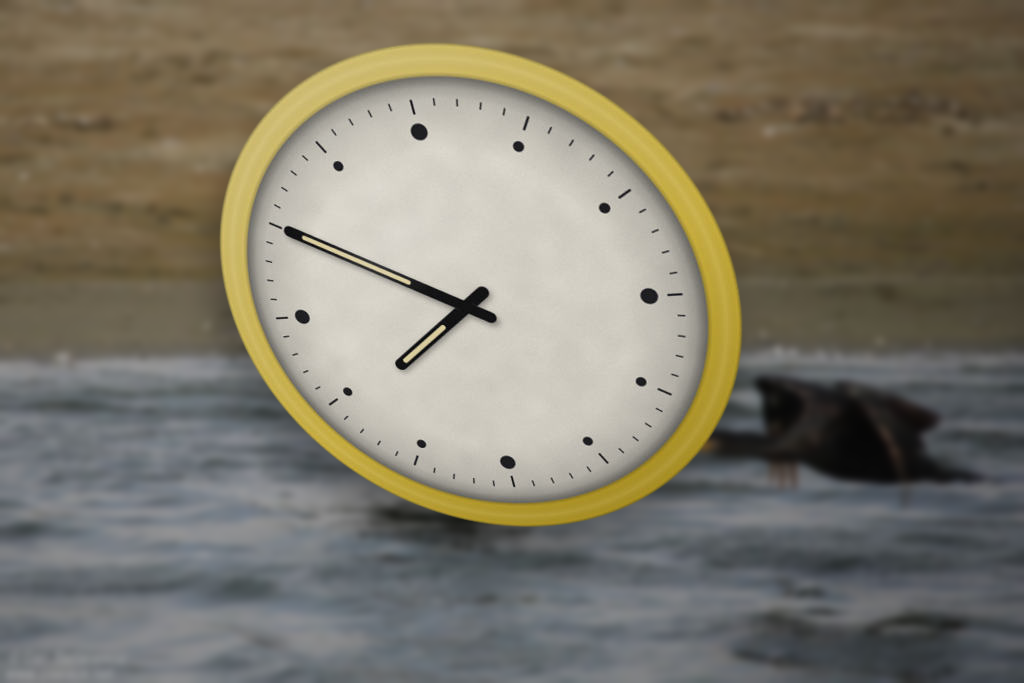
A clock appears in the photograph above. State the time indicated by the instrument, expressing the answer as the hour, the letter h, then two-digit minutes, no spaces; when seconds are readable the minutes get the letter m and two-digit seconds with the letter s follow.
7h50
